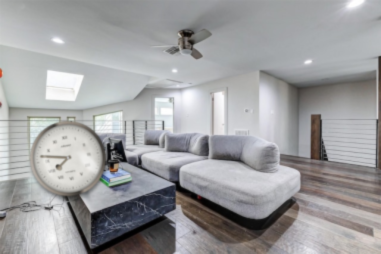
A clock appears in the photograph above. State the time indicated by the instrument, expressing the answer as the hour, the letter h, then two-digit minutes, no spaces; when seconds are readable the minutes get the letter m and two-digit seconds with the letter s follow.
7h47
